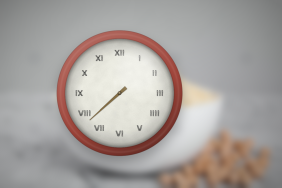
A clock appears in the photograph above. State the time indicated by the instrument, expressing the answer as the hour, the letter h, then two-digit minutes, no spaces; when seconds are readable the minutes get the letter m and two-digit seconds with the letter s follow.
7h38
